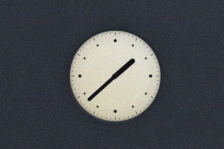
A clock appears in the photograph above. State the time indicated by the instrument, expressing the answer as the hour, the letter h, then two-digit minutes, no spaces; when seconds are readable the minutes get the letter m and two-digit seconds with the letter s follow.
1h38
